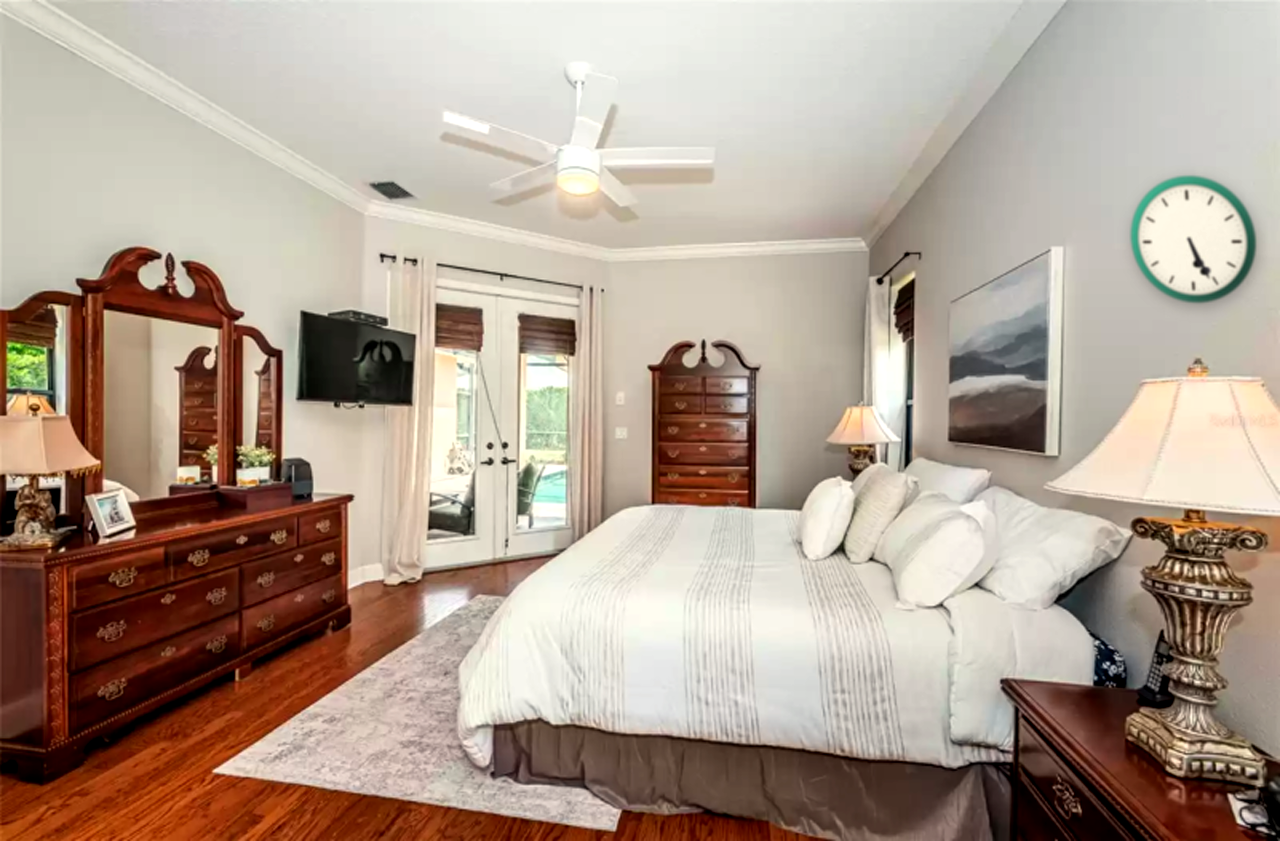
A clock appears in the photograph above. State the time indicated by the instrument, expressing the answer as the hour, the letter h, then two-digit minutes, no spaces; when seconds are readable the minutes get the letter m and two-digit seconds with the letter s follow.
5h26
